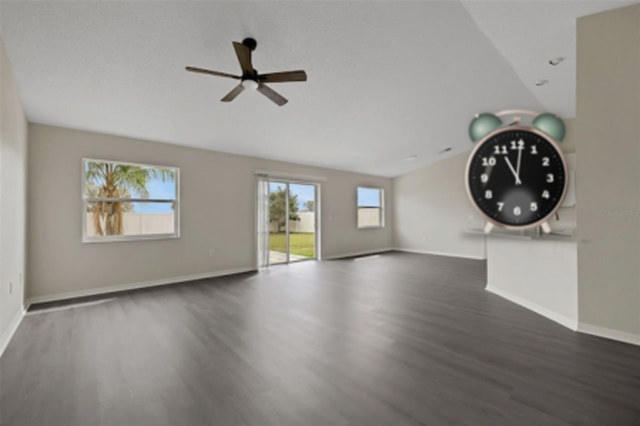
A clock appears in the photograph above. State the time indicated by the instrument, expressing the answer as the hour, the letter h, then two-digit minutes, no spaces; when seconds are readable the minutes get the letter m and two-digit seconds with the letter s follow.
11h01
